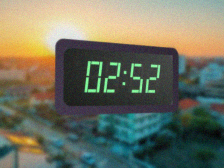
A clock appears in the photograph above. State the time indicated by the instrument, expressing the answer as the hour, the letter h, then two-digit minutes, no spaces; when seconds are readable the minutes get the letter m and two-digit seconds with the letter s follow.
2h52
